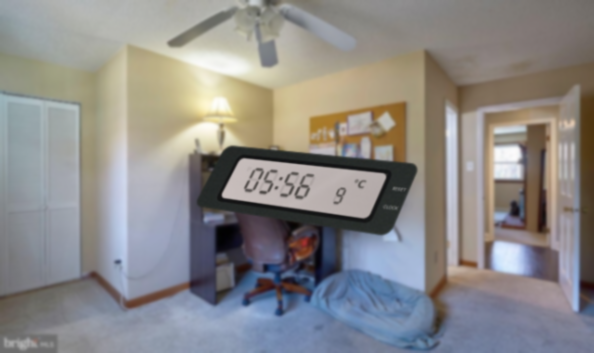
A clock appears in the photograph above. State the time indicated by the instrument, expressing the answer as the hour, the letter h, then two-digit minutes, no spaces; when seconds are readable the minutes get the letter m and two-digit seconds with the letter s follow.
5h56
